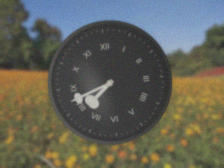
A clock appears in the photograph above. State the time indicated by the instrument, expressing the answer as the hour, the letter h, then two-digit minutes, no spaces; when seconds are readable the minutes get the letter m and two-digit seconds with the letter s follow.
7h42
